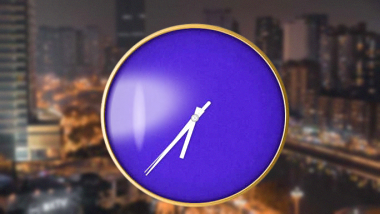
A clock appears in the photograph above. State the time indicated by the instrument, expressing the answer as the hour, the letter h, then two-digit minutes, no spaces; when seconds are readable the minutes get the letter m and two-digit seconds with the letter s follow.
6h36m37s
